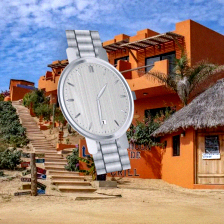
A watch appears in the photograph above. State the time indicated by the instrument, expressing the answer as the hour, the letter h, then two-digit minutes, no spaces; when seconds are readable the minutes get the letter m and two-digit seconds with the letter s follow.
1h31
